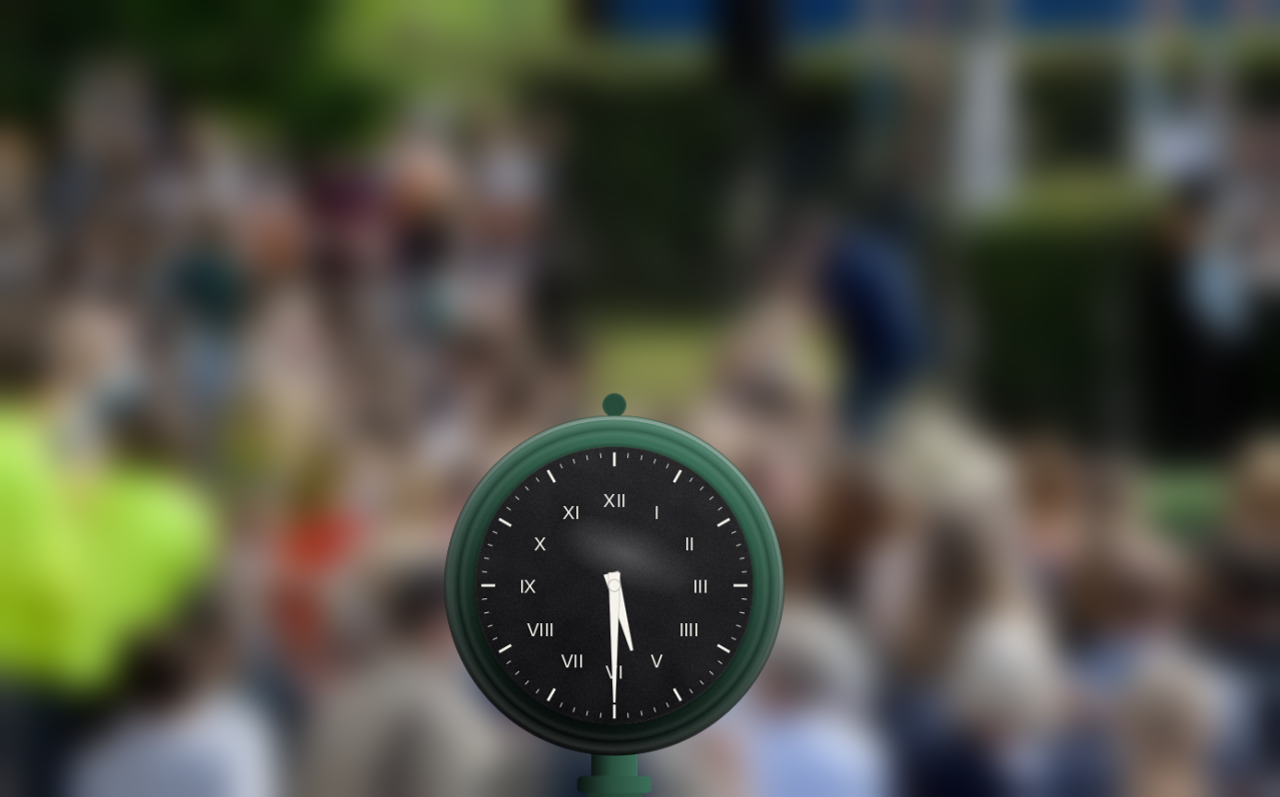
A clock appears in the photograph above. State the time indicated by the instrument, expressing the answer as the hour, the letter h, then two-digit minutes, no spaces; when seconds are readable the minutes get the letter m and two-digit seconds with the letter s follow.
5h30
